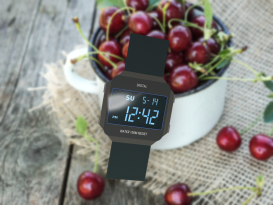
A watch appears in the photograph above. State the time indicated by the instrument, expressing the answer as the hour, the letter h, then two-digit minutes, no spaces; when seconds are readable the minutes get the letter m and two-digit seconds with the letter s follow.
12h42
